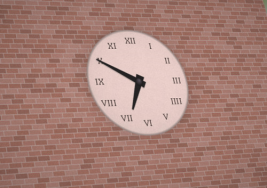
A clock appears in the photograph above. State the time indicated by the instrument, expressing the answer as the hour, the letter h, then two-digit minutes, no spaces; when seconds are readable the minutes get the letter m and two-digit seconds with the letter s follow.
6h50
